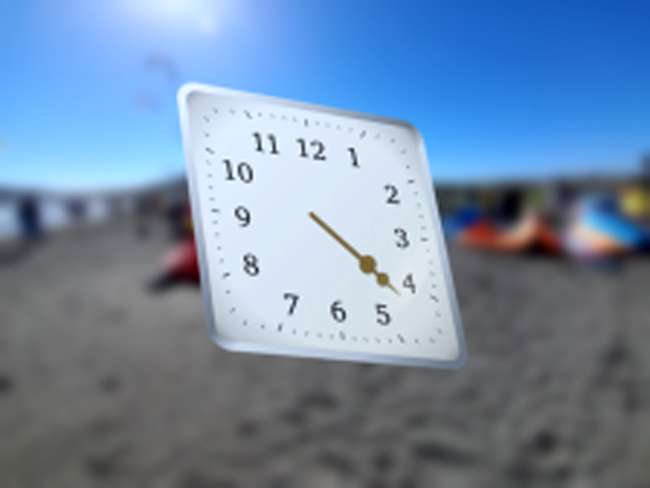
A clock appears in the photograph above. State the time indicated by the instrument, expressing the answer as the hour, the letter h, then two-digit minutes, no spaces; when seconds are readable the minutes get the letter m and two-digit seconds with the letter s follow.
4h22
